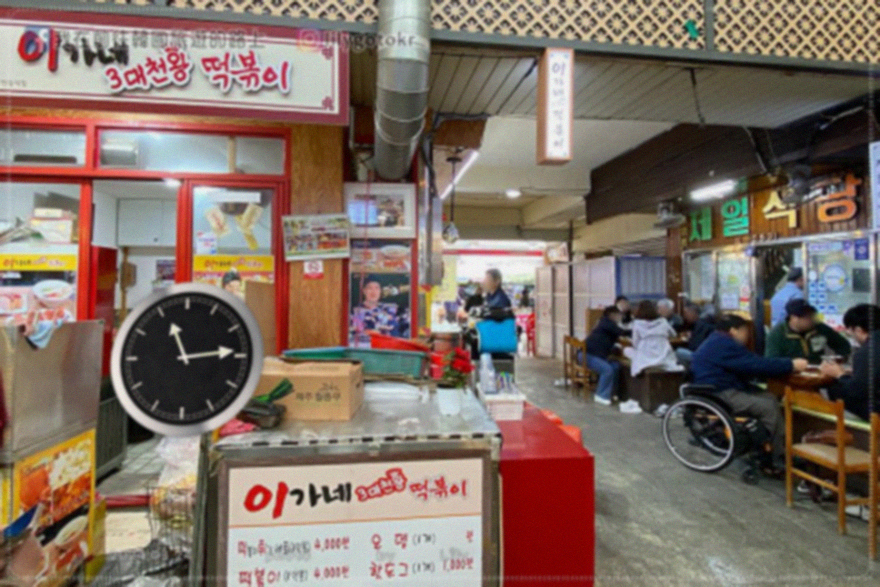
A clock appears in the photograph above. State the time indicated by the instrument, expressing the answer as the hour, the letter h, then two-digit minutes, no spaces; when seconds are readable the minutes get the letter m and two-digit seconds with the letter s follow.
11h14
